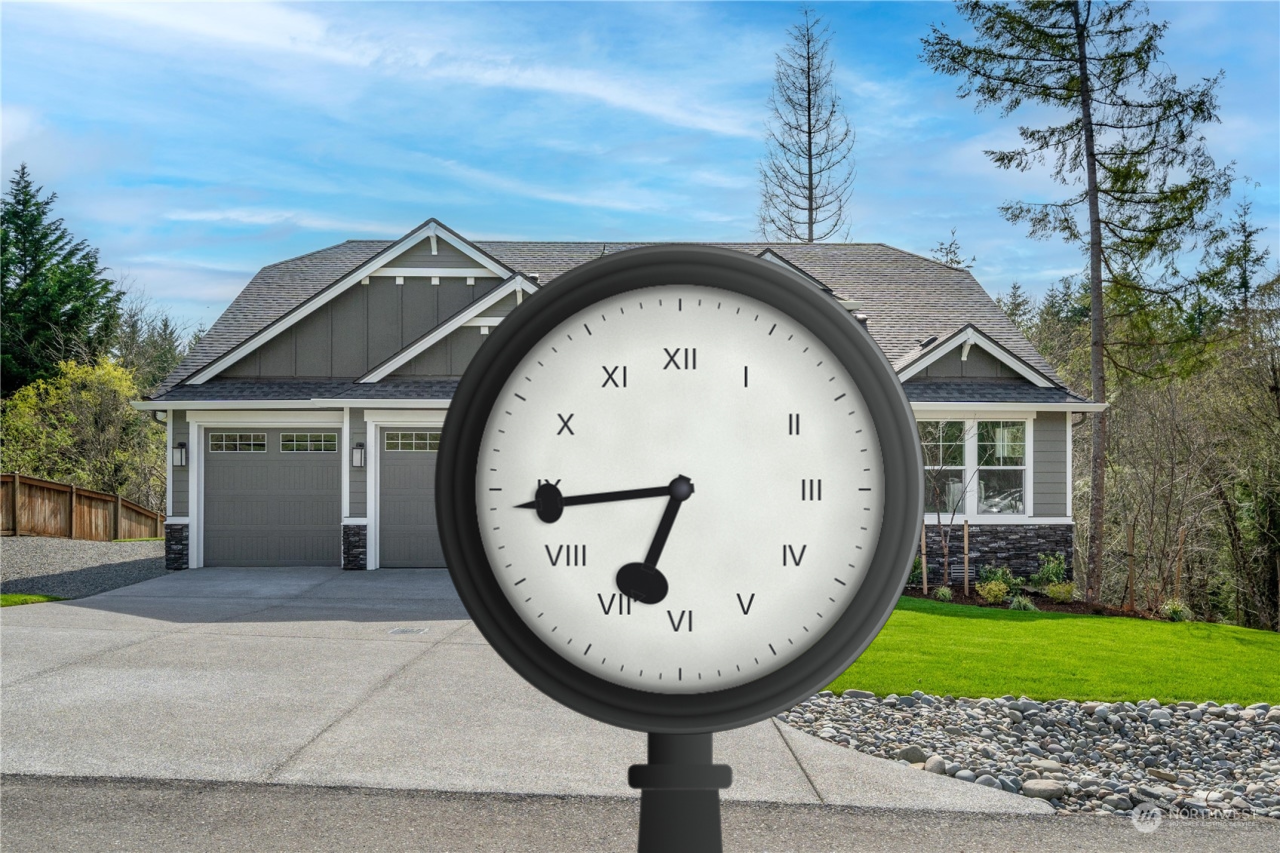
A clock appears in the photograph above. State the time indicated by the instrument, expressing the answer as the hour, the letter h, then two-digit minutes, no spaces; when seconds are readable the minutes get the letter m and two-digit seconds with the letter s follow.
6h44
